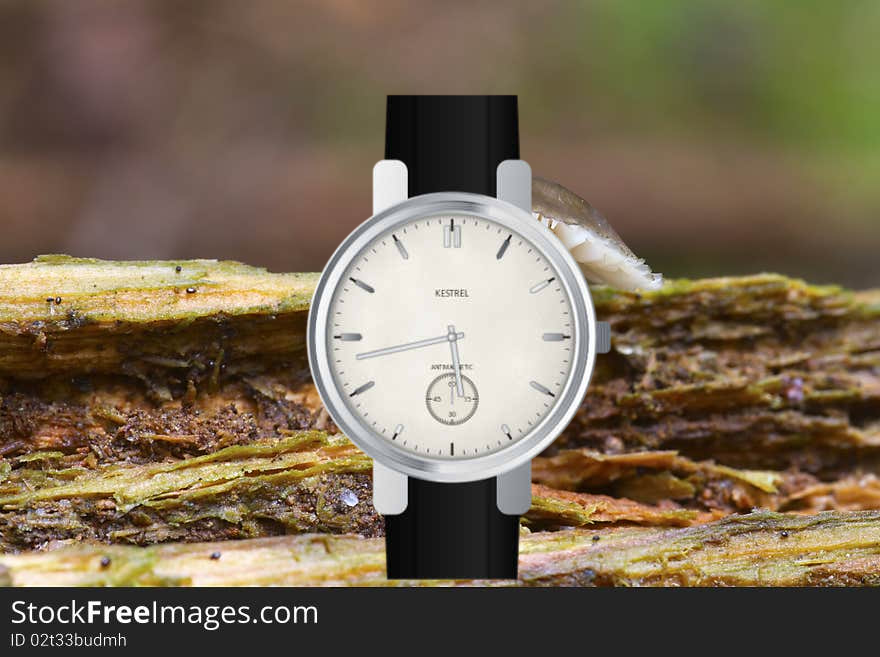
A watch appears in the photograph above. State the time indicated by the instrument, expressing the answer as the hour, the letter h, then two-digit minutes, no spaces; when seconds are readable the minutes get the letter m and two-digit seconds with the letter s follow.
5h43
